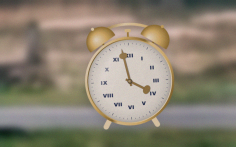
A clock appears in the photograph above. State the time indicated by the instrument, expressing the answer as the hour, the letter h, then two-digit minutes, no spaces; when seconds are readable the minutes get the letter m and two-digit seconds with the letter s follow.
3h58
